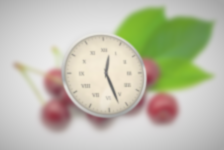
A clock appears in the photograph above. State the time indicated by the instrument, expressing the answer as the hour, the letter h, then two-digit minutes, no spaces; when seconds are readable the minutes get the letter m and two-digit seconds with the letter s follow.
12h27
